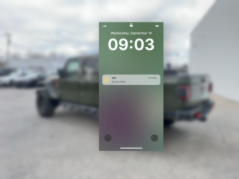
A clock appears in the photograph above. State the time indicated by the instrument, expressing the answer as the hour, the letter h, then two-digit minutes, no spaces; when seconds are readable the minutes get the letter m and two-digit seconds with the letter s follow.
9h03
